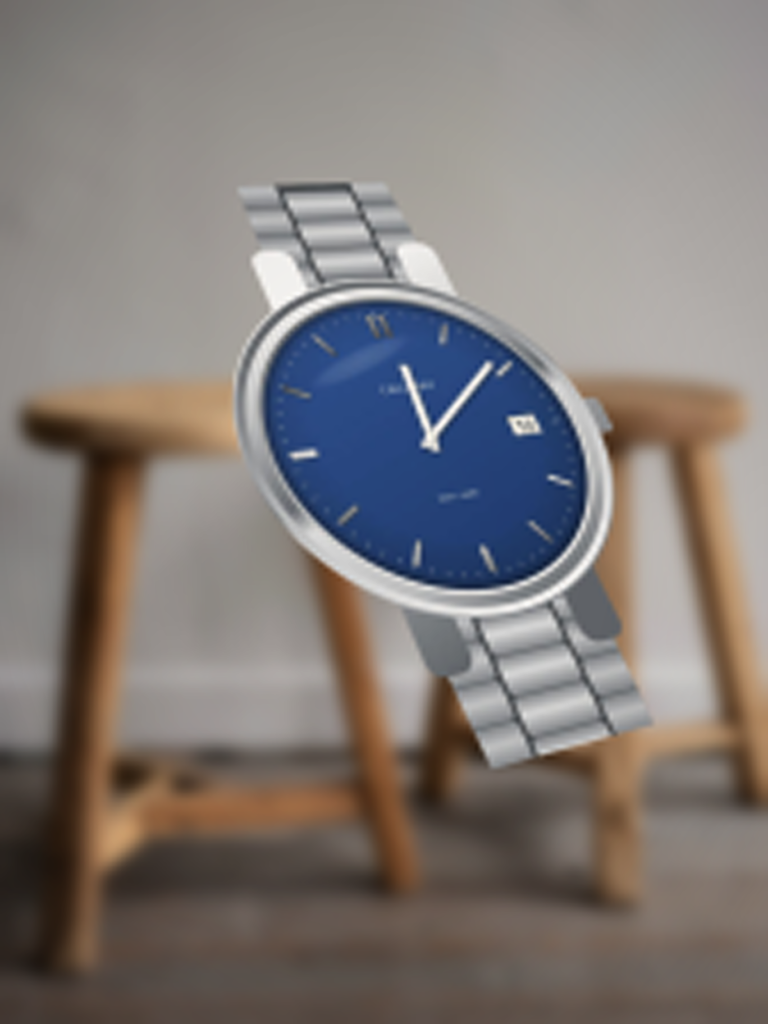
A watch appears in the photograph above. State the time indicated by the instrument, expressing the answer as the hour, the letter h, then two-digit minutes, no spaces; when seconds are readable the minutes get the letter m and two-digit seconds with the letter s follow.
12h09
